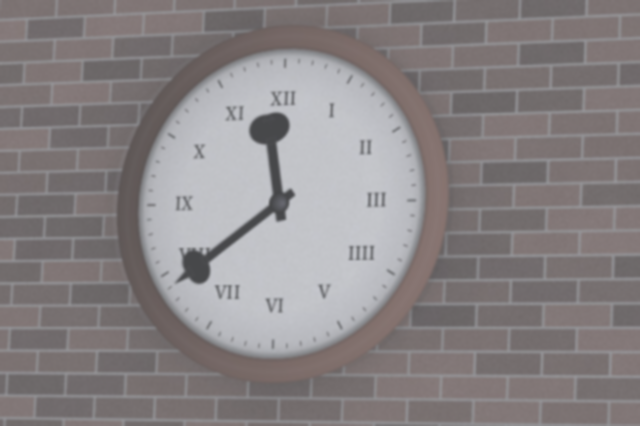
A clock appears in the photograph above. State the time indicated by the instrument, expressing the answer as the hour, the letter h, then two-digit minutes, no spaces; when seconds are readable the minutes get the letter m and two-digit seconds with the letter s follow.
11h39
